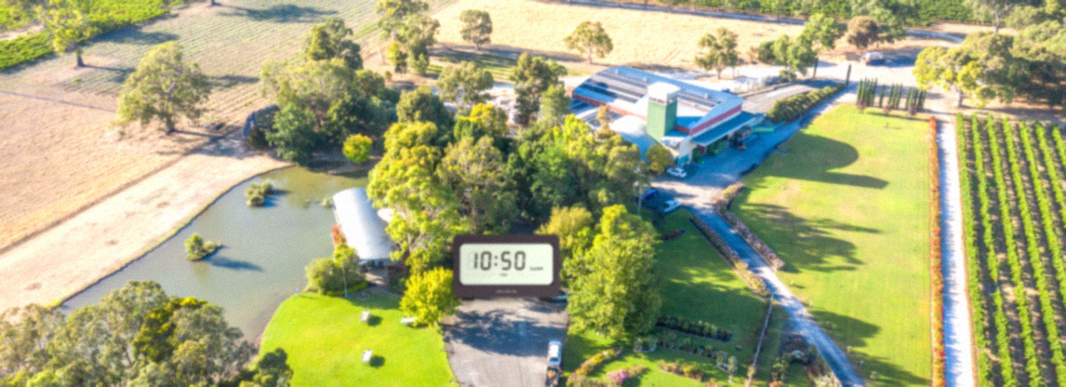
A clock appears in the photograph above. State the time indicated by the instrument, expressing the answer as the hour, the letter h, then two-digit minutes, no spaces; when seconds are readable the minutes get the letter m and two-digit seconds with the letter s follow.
10h50
